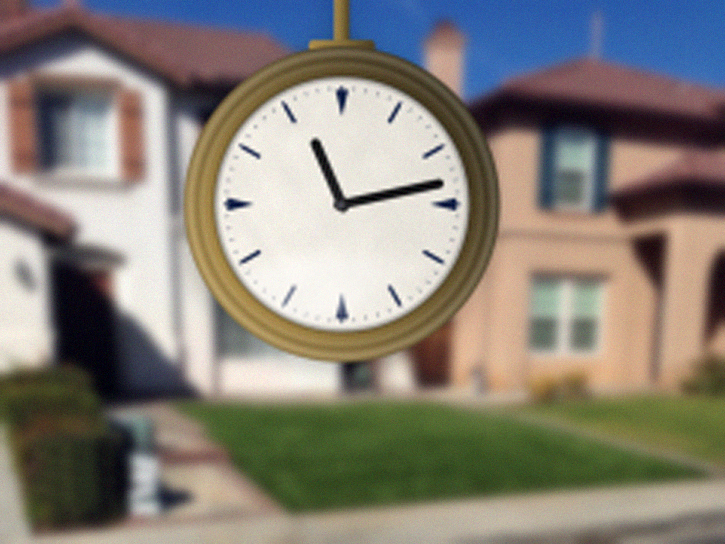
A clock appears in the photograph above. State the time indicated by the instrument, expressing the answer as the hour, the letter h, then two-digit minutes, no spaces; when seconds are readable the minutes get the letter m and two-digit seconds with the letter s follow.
11h13
